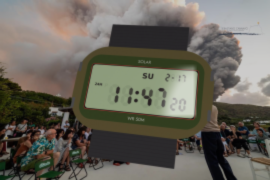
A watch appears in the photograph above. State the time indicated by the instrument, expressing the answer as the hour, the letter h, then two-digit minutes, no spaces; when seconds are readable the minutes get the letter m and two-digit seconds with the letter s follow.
11h47m20s
